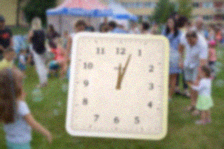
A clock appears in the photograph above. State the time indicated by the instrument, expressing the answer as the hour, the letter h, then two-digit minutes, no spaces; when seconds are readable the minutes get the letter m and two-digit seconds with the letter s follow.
12h03
